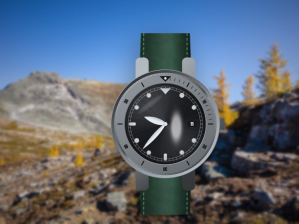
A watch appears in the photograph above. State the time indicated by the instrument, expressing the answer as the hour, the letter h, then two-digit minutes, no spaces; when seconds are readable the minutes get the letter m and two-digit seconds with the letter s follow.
9h37
